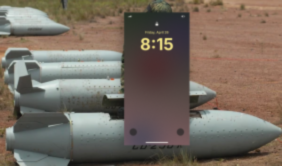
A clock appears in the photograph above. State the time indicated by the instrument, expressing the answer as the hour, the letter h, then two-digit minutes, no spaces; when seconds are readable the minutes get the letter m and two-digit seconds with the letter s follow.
8h15
